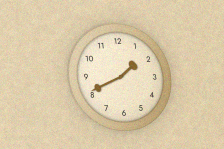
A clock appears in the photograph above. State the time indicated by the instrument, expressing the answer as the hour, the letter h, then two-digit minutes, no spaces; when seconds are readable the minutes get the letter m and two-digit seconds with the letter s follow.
1h41
